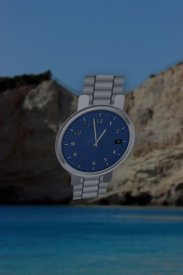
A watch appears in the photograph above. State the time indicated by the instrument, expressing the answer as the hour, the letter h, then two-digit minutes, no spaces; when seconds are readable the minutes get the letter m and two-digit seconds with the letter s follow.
12h58
